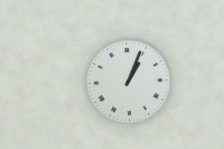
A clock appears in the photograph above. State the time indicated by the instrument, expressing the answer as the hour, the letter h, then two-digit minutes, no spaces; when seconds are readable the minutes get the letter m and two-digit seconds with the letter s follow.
1h04
